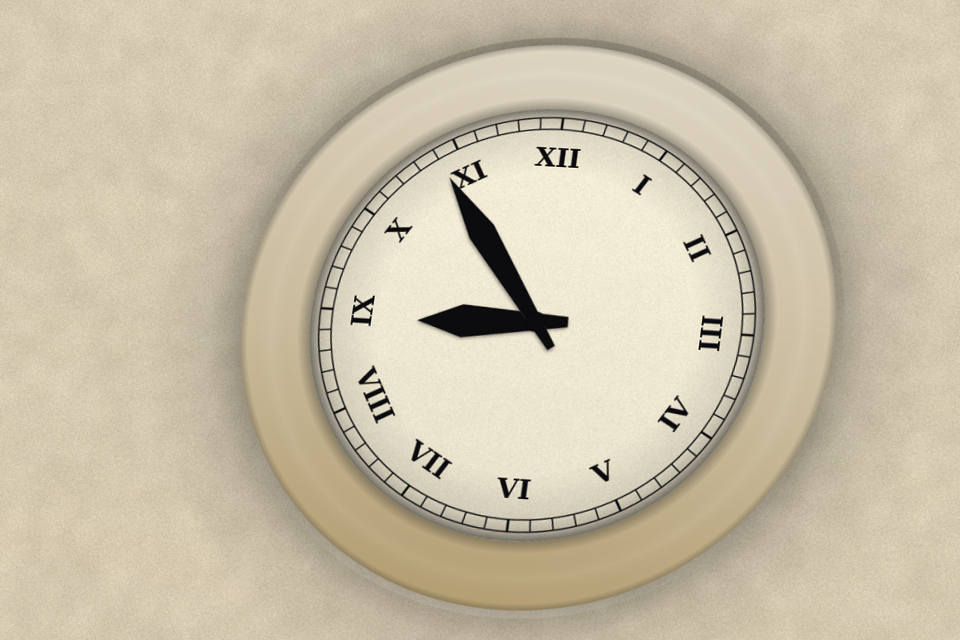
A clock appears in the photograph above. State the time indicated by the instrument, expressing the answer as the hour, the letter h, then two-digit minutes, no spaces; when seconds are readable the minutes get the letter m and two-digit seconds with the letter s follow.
8h54
